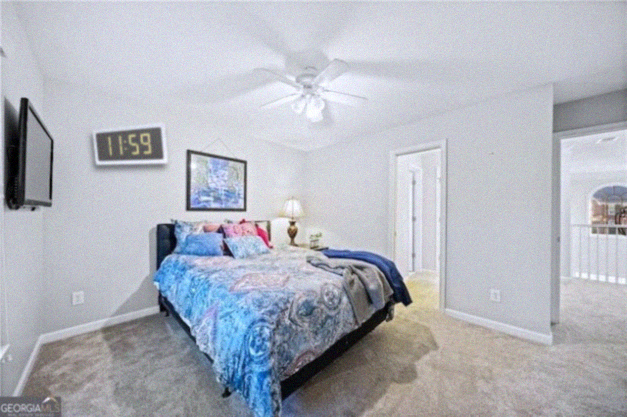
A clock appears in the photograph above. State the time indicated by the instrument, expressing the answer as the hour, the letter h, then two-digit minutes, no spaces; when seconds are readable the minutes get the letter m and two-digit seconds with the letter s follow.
11h59
